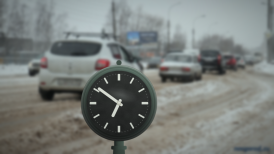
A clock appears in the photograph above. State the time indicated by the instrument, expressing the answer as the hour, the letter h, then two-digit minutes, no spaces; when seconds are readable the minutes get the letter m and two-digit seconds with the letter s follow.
6h51
